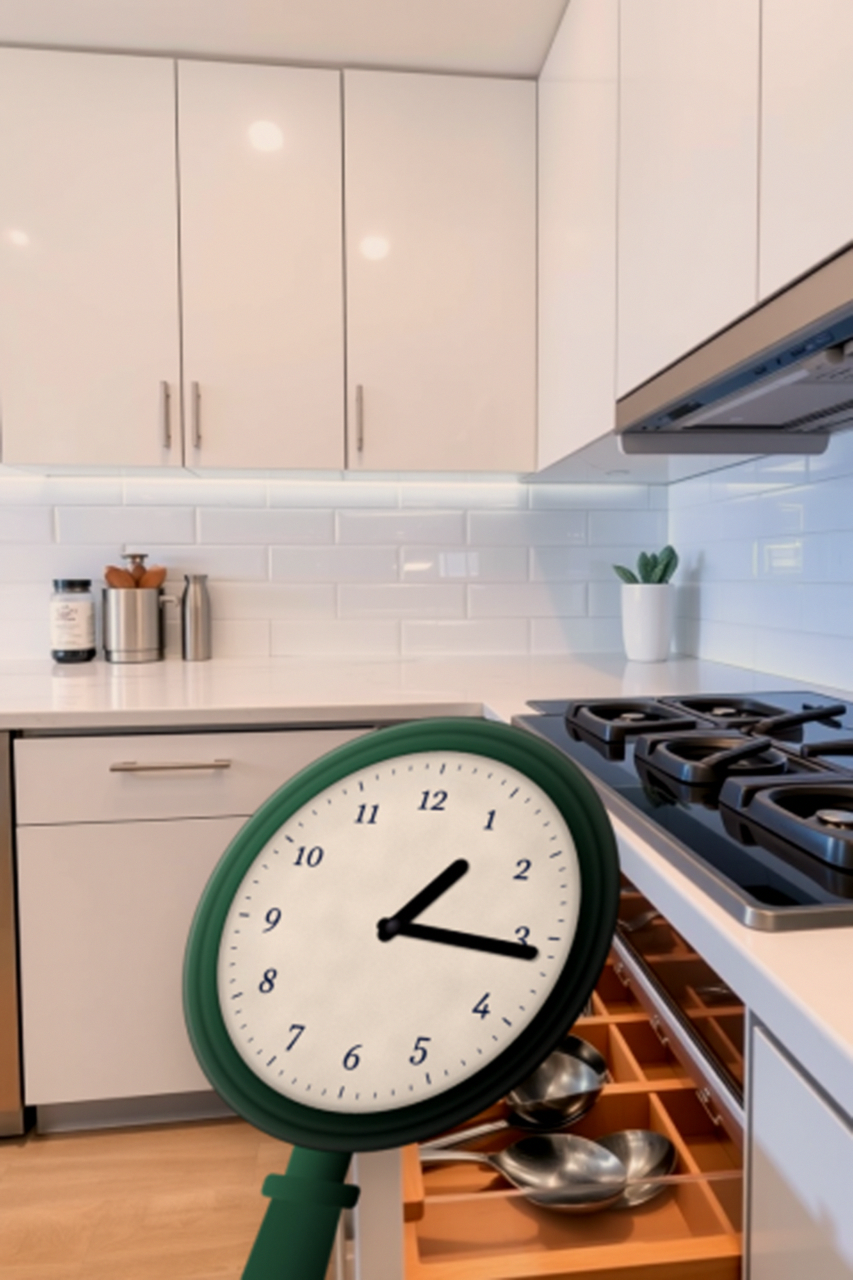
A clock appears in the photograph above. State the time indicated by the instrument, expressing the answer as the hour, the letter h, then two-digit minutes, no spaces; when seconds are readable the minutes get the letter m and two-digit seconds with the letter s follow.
1h16
